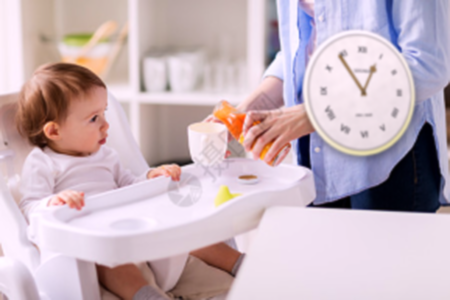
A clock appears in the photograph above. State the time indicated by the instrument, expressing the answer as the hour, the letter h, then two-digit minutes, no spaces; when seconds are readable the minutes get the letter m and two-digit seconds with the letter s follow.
12h54
